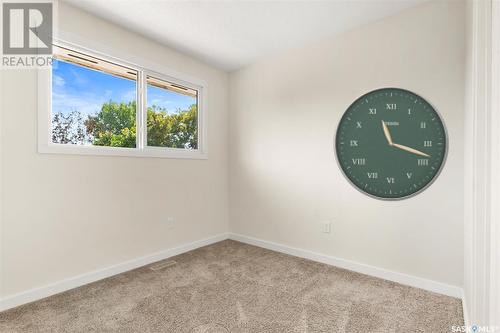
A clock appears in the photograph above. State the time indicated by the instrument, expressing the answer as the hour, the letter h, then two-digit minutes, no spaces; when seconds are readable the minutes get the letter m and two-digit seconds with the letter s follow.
11h18
